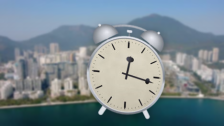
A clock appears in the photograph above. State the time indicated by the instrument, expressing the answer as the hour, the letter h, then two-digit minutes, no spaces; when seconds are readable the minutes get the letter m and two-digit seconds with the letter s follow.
12h17
